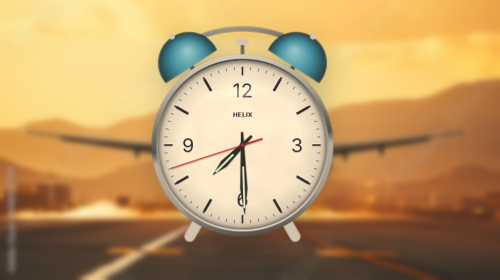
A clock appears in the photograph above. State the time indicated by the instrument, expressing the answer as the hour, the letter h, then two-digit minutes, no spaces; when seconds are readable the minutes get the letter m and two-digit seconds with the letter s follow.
7h29m42s
